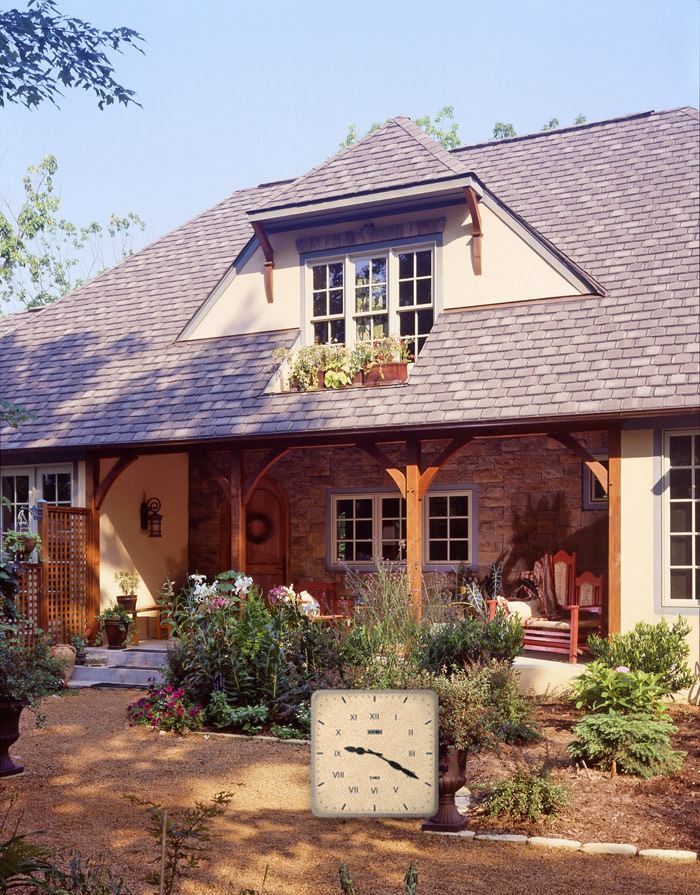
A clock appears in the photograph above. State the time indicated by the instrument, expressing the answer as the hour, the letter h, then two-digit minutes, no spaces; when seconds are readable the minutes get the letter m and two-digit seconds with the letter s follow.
9h20
